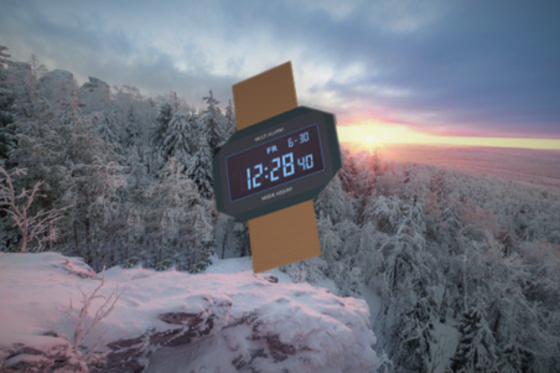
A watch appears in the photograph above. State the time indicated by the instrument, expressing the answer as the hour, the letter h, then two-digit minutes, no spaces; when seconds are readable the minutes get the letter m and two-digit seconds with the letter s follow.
12h28m40s
